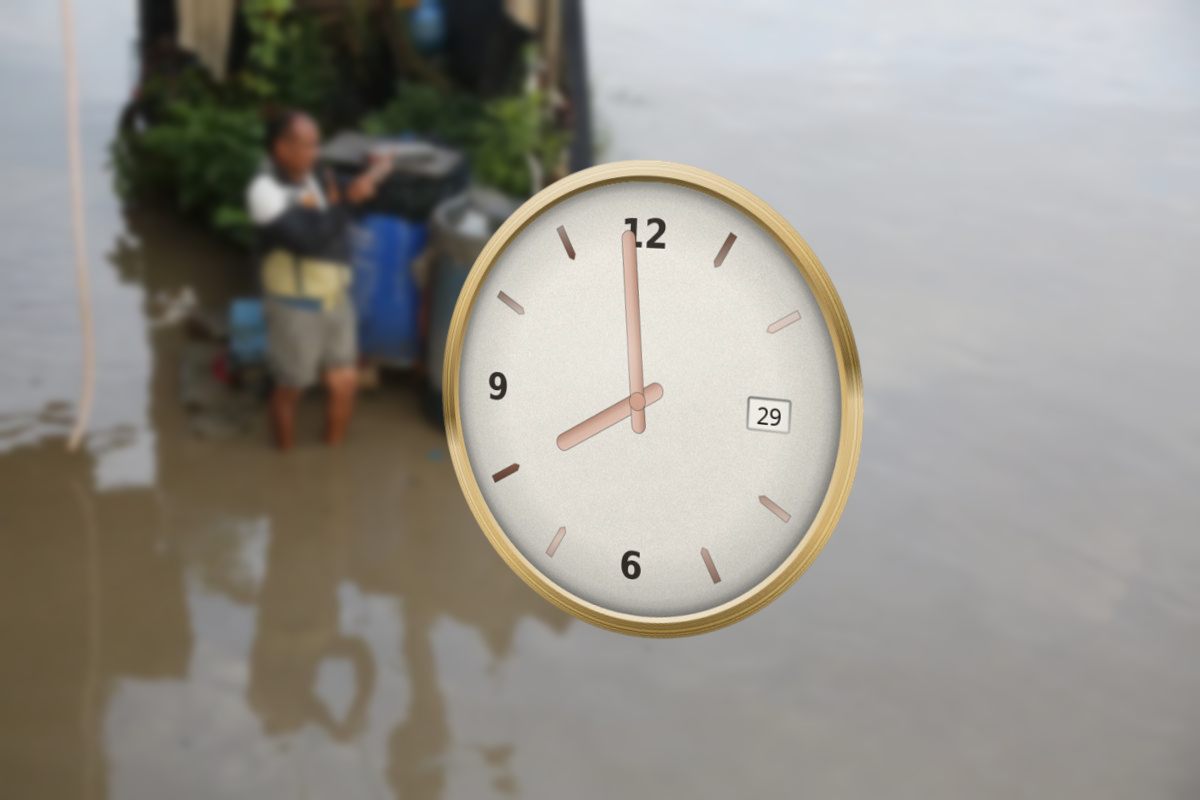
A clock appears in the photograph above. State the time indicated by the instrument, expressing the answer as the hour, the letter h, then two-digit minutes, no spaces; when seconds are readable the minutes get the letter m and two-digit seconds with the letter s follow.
7h59
